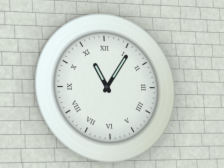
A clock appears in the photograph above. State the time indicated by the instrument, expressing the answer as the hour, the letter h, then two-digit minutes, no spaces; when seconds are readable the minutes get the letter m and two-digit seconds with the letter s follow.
11h06
